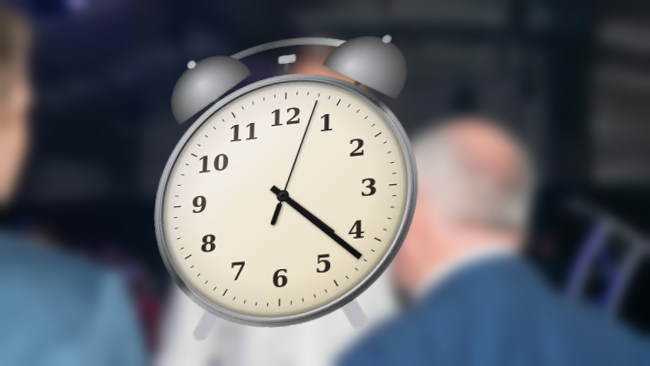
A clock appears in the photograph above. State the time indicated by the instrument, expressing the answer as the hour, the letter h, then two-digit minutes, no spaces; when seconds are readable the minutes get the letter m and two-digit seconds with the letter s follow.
4h22m03s
